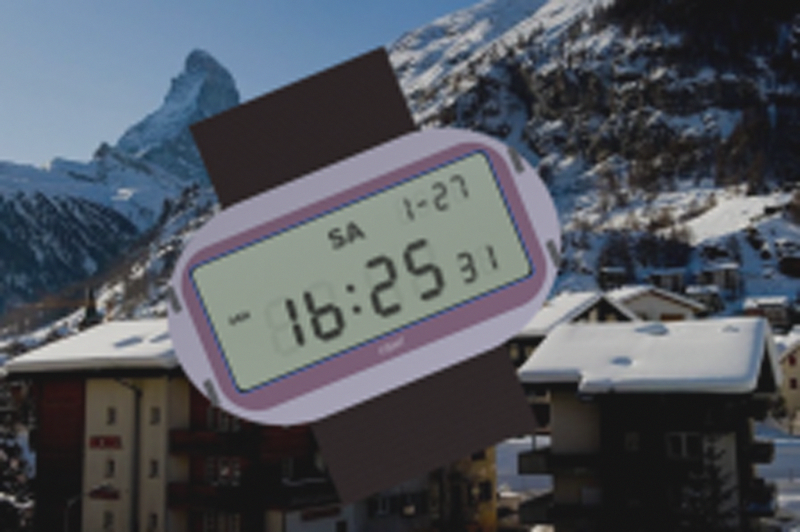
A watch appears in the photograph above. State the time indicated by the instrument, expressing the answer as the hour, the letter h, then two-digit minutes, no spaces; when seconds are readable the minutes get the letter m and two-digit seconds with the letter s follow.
16h25m31s
